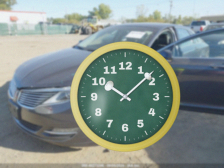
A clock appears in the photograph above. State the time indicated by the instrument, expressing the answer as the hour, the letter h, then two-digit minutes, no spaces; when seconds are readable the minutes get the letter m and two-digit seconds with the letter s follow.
10h08
